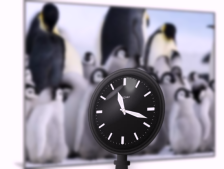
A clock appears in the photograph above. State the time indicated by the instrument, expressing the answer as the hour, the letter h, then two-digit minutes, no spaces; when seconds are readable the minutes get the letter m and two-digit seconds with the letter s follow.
11h18
